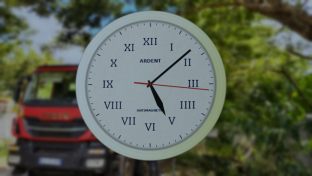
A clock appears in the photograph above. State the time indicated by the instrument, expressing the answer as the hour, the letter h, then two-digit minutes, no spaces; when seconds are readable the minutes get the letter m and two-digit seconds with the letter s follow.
5h08m16s
